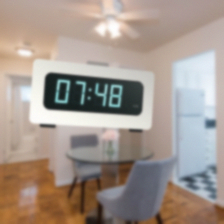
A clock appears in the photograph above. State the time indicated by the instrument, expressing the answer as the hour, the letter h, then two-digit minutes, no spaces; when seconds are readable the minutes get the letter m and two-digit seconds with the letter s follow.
7h48
